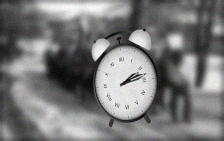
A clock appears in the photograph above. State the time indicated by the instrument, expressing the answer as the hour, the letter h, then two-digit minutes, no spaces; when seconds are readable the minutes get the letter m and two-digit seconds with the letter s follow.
2h13
